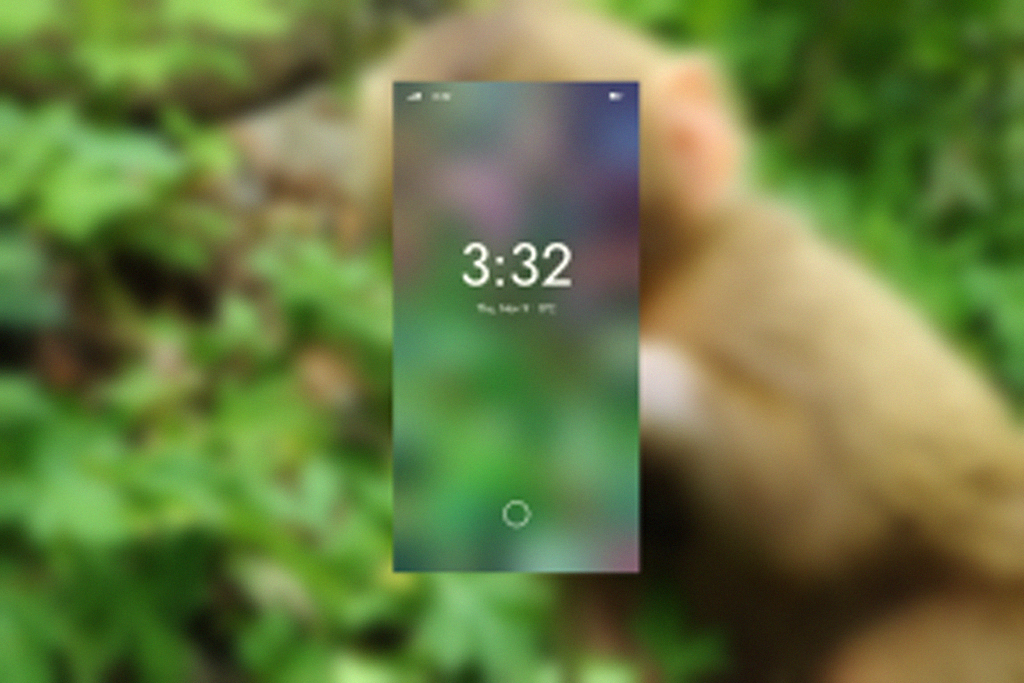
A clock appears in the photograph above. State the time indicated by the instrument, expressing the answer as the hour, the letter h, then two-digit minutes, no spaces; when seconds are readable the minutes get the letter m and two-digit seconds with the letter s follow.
3h32
